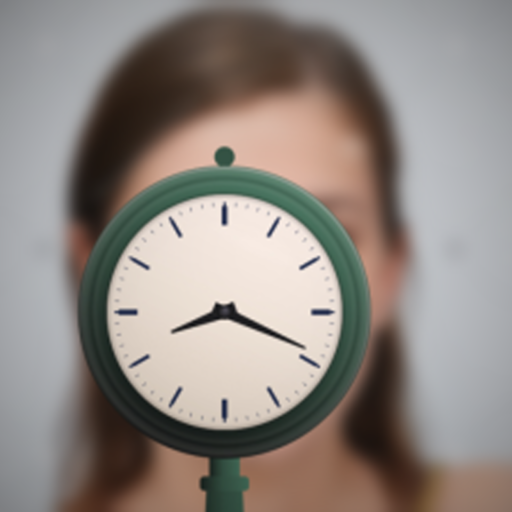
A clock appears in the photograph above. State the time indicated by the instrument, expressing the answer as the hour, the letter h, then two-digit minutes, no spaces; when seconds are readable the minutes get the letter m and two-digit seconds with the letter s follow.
8h19
